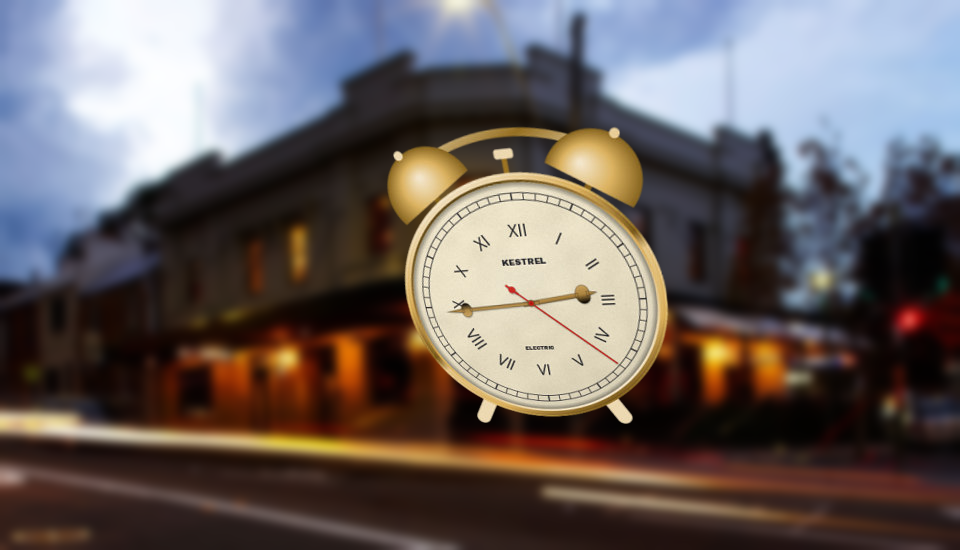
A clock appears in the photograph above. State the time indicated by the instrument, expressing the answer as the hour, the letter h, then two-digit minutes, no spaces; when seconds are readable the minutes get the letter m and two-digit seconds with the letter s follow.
2h44m22s
